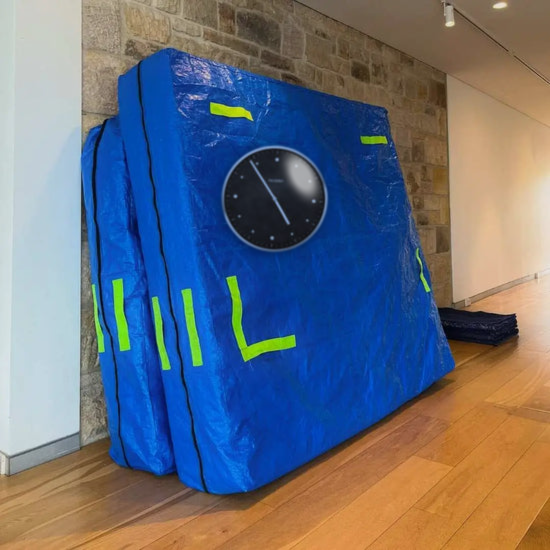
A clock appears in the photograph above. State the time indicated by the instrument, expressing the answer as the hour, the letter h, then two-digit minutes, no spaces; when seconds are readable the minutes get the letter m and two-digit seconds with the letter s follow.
4h54
